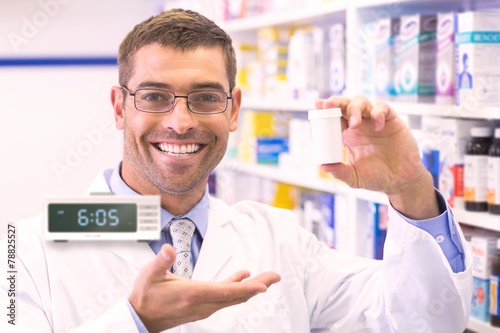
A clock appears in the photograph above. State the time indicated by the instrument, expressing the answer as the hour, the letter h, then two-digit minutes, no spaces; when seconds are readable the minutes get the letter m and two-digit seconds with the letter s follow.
6h05
